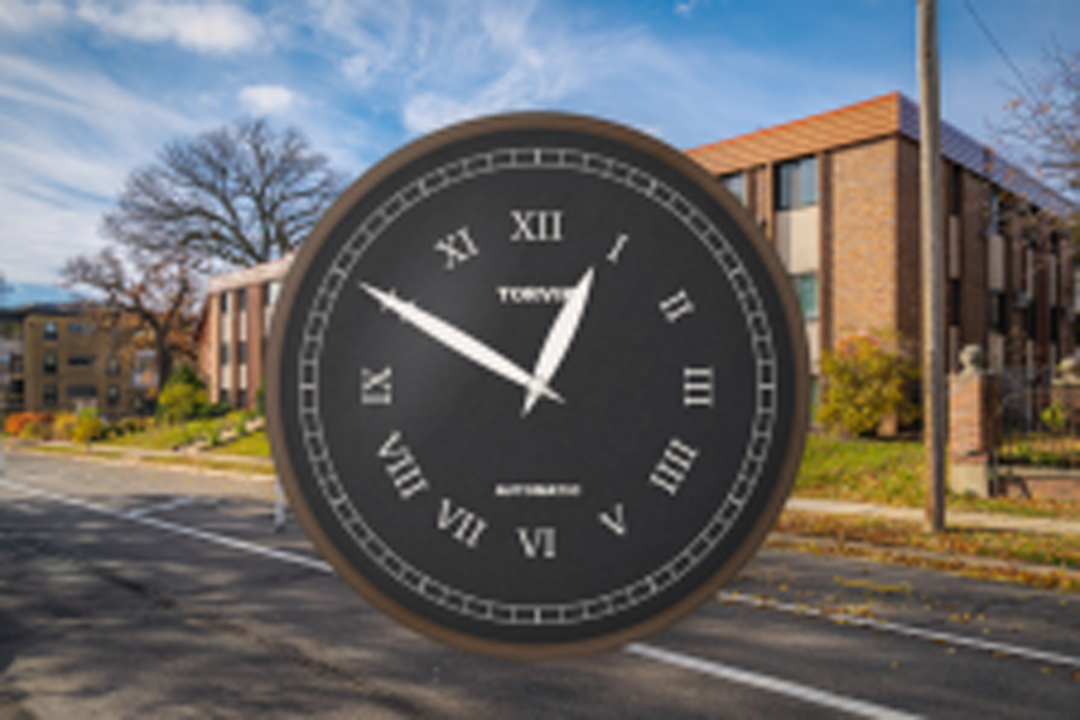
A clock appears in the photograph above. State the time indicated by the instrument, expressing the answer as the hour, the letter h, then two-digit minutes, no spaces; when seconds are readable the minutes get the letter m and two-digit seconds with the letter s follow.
12h50
